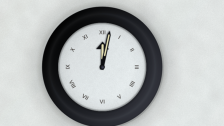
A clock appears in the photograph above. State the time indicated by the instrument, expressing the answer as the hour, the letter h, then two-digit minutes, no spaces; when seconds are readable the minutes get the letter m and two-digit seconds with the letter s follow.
12h02
